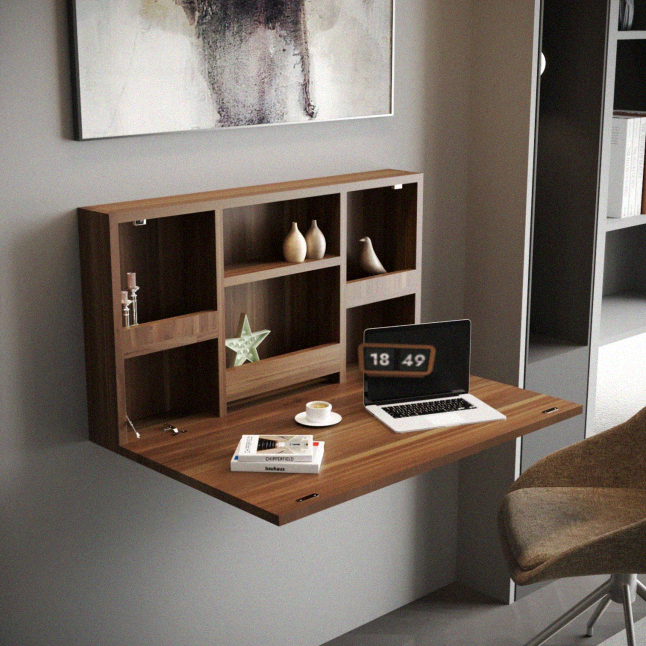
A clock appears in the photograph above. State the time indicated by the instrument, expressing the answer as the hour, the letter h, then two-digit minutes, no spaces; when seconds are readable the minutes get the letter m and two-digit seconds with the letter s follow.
18h49
